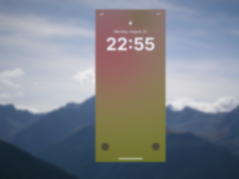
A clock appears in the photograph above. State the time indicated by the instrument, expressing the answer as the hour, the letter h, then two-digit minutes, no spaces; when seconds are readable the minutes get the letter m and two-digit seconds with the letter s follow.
22h55
